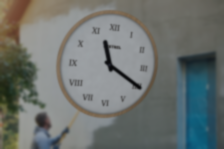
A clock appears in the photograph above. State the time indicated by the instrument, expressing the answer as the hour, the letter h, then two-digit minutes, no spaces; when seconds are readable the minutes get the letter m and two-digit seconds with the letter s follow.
11h20
